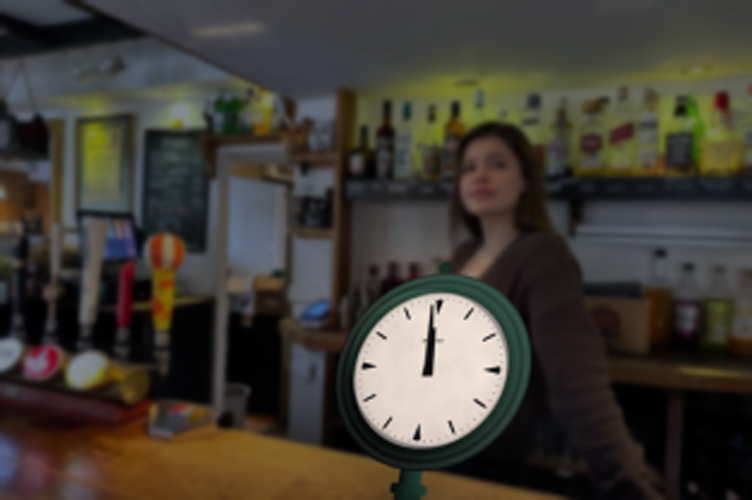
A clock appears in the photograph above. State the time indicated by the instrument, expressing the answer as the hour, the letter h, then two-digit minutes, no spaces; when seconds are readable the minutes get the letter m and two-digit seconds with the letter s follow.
11h59
